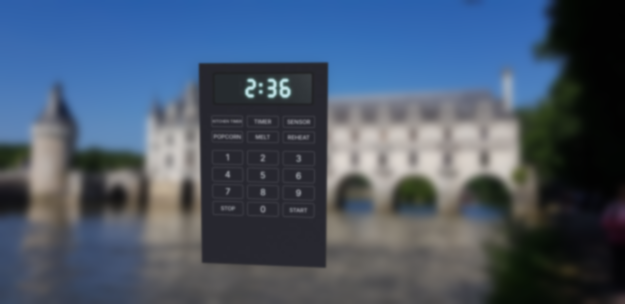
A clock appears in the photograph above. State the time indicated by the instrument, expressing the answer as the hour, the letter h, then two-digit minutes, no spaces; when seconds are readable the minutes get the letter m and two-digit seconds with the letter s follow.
2h36
